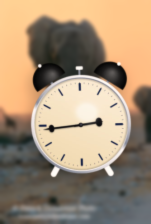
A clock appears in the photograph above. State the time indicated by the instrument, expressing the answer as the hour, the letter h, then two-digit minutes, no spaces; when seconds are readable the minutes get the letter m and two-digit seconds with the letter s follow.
2h44
